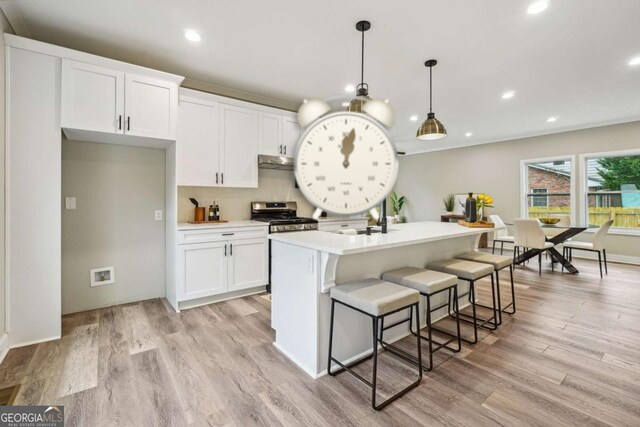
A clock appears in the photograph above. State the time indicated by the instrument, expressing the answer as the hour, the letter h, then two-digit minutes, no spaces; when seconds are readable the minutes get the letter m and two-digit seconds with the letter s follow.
12h02
